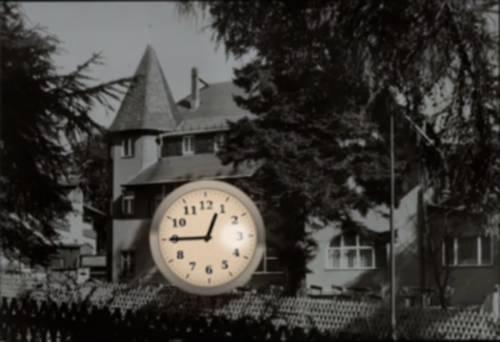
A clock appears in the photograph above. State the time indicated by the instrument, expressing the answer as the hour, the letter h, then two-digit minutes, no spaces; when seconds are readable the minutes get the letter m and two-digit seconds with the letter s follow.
12h45
